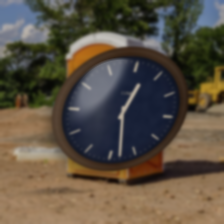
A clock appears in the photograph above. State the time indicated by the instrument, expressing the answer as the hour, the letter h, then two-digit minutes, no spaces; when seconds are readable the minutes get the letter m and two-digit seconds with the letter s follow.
12h28
